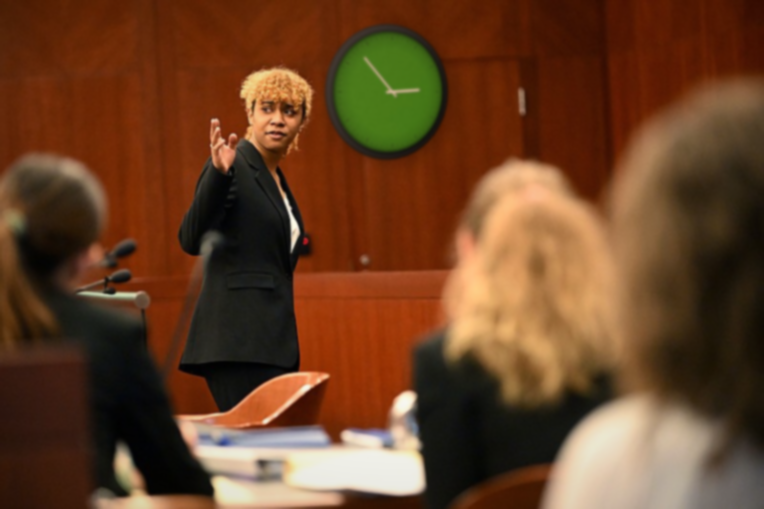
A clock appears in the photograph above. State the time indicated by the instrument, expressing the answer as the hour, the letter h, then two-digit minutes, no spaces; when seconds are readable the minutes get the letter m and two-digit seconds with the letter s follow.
2h53
